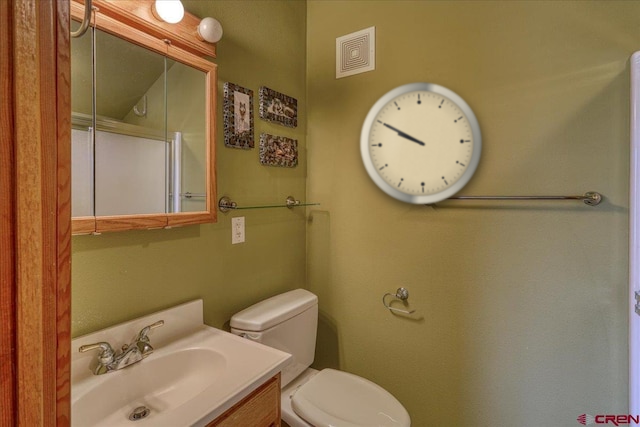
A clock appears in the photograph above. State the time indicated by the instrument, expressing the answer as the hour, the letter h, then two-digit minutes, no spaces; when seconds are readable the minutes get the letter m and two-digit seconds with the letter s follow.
9h50
